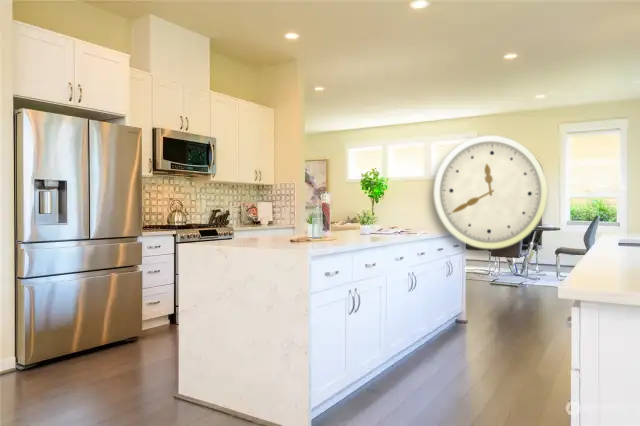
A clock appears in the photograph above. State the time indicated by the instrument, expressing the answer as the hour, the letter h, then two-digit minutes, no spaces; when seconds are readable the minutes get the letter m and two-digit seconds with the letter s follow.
11h40
